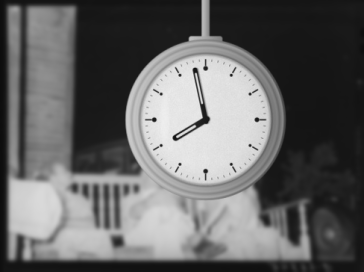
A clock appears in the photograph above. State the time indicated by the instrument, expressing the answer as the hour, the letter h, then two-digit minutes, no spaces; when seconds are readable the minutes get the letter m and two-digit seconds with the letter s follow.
7h58
